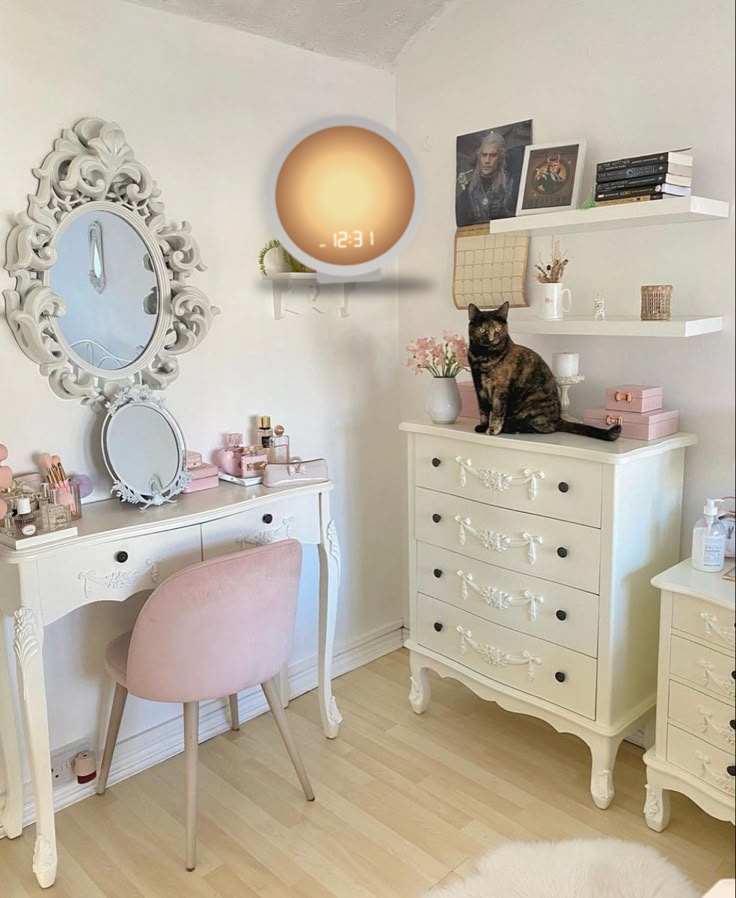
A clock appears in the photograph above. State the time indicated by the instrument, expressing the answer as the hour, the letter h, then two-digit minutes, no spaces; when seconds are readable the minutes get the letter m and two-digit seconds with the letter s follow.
12h31
